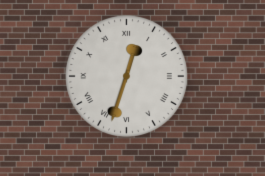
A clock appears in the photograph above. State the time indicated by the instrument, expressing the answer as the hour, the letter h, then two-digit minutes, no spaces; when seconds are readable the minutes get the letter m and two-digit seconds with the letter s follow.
12h33
